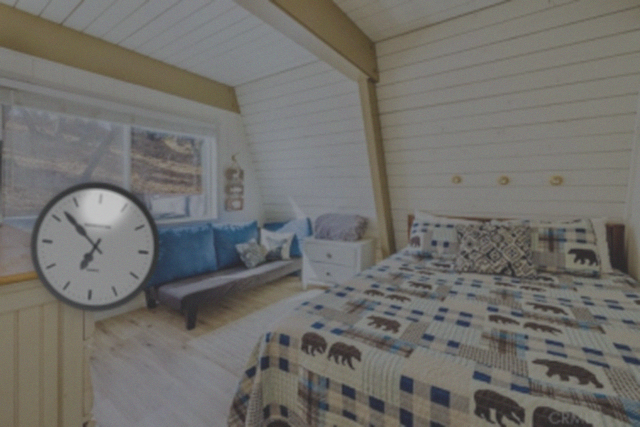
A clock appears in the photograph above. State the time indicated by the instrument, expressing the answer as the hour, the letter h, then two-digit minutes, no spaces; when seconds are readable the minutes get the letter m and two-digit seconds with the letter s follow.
6h52
